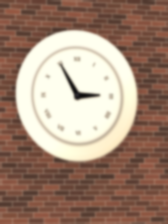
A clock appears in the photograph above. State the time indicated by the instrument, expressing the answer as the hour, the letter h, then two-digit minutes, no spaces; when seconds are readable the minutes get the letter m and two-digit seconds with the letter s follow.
2h55
